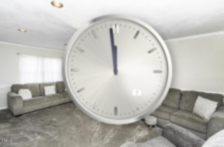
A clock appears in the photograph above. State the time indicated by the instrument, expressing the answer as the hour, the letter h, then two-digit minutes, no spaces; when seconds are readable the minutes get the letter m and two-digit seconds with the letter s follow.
11h59
